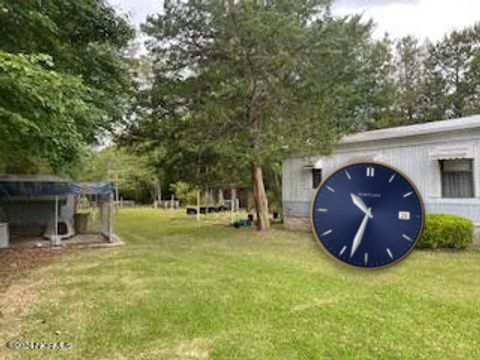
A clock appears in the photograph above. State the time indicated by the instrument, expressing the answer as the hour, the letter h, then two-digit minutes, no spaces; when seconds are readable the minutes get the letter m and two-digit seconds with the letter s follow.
10h33
